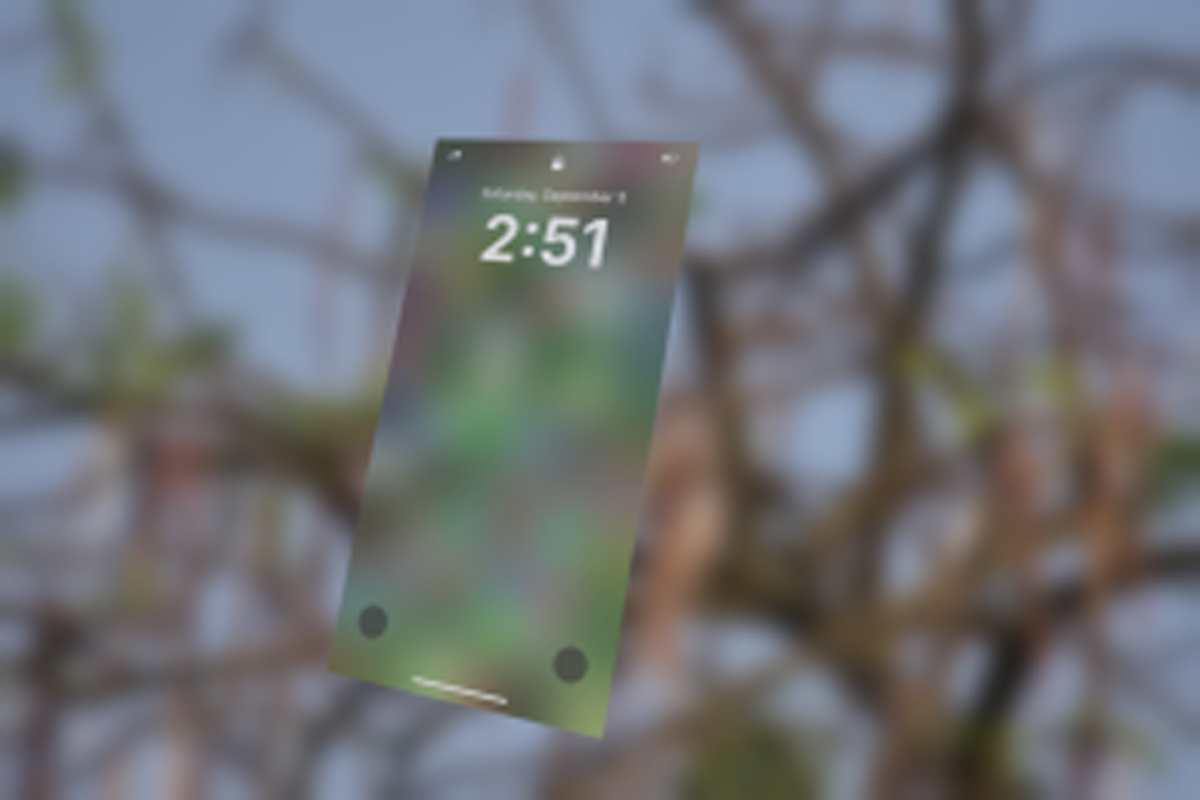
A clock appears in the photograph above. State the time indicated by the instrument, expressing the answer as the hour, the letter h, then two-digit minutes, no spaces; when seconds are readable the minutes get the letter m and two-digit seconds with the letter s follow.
2h51
